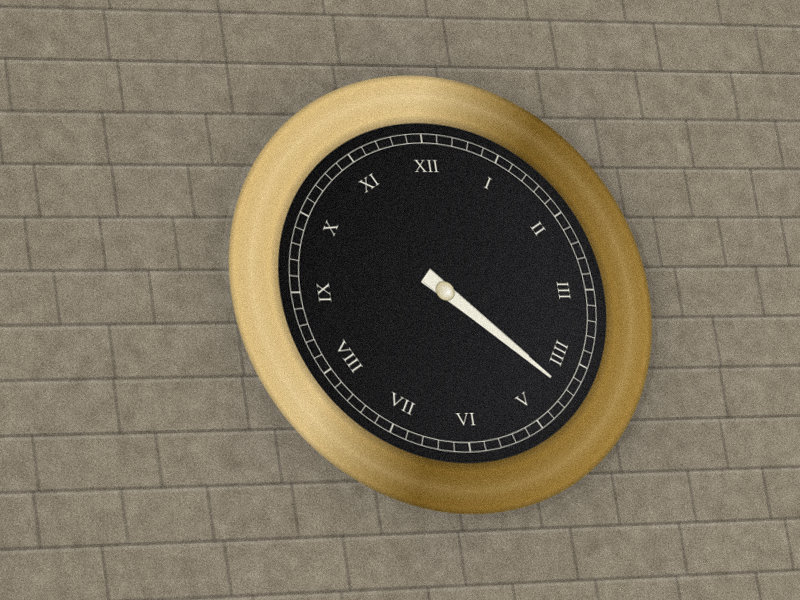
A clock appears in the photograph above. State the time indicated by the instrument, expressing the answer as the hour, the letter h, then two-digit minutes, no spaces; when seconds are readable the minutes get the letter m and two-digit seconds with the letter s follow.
4h22
